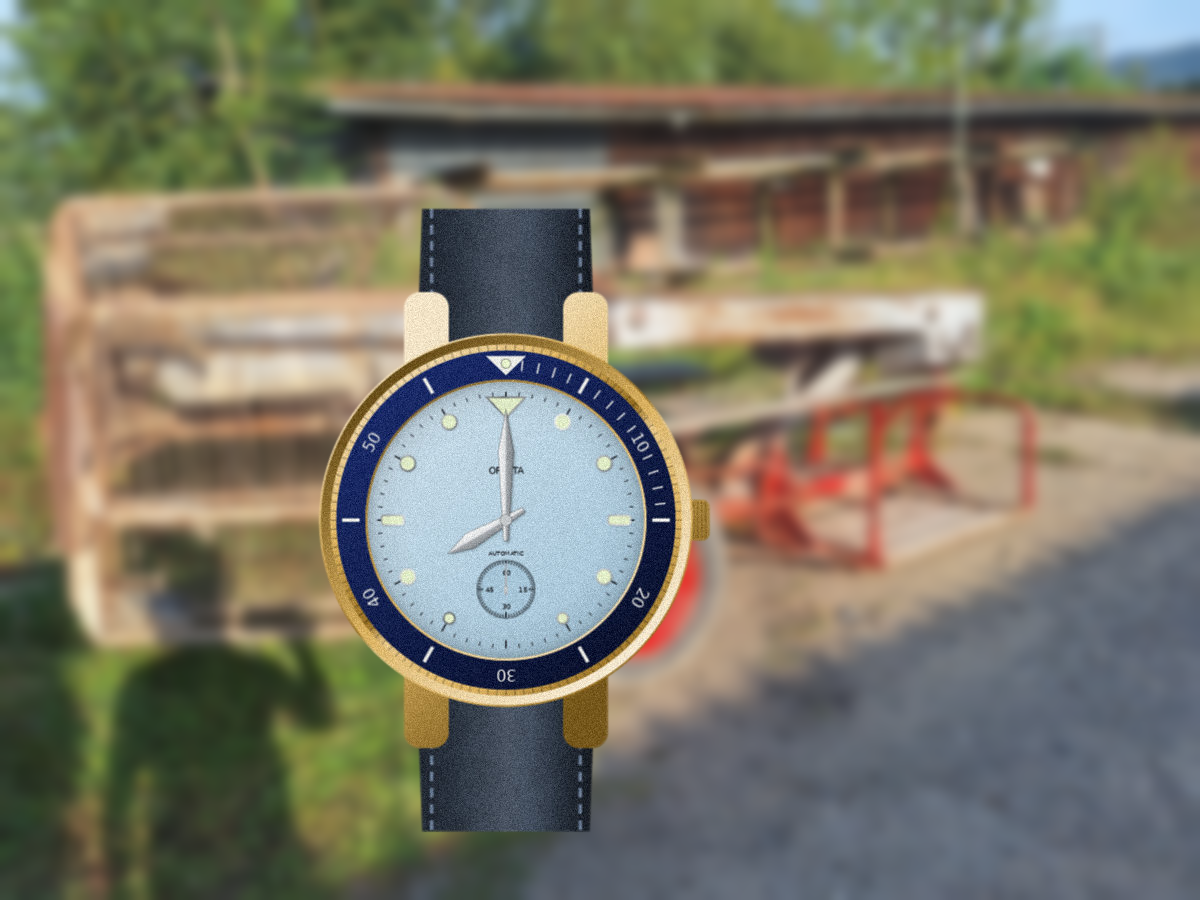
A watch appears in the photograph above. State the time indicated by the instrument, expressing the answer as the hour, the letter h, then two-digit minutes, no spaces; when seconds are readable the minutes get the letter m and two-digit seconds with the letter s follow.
8h00
